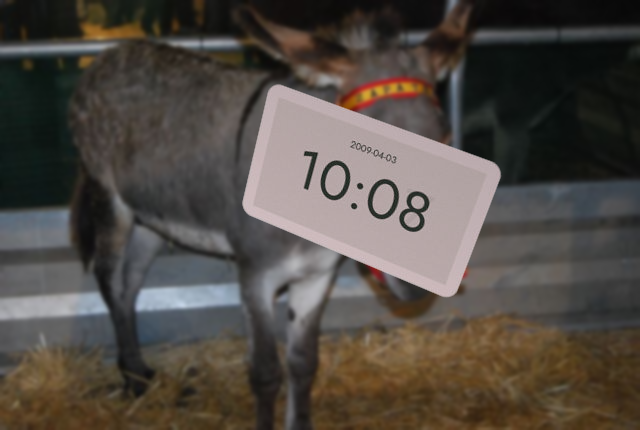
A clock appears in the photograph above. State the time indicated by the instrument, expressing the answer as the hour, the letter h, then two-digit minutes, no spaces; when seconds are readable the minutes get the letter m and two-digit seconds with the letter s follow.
10h08
